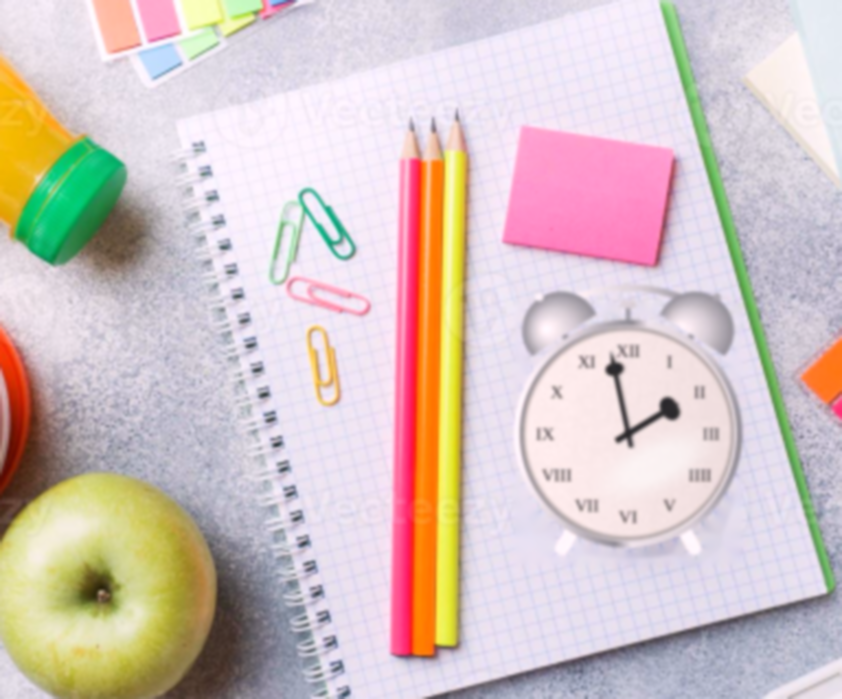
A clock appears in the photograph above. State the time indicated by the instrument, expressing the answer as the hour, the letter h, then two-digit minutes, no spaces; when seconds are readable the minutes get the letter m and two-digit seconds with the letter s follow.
1h58
